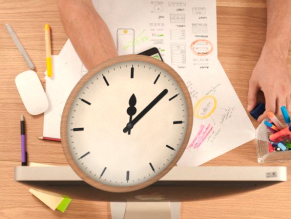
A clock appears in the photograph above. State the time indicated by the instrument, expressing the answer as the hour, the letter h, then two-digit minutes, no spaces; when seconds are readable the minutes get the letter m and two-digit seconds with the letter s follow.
12h08
